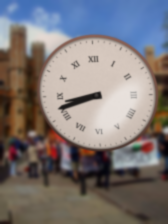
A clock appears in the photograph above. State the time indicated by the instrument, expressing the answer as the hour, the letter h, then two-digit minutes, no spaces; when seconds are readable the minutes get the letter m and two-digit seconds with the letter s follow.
8h42
